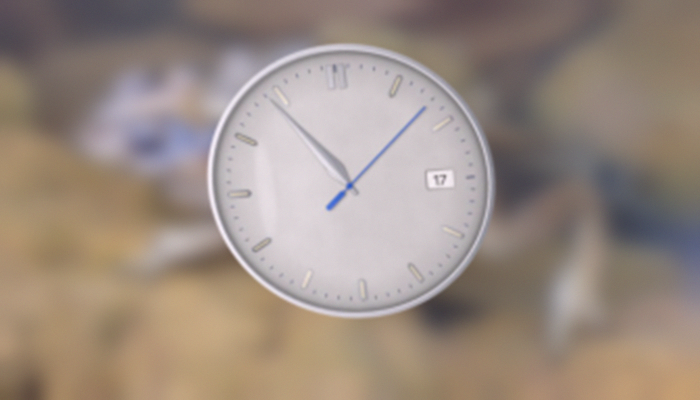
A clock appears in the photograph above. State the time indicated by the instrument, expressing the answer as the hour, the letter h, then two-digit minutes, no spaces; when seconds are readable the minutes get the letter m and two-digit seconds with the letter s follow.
10h54m08s
